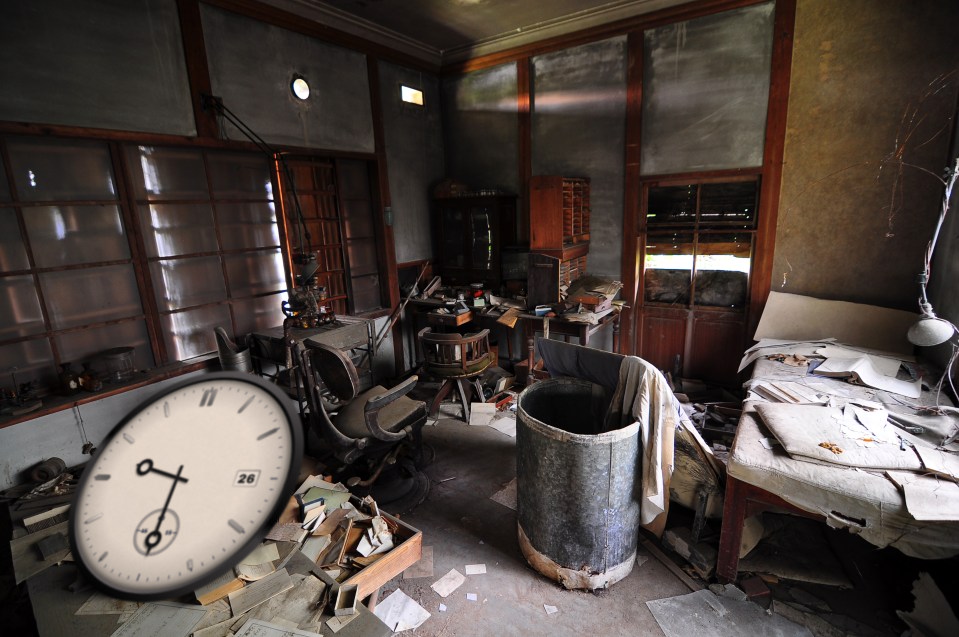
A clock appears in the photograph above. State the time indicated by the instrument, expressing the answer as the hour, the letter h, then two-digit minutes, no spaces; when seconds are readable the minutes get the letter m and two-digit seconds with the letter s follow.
9h30
